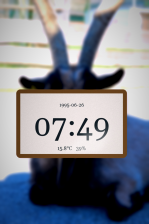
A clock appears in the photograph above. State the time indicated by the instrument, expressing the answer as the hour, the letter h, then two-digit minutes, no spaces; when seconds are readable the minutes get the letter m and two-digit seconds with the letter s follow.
7h49
